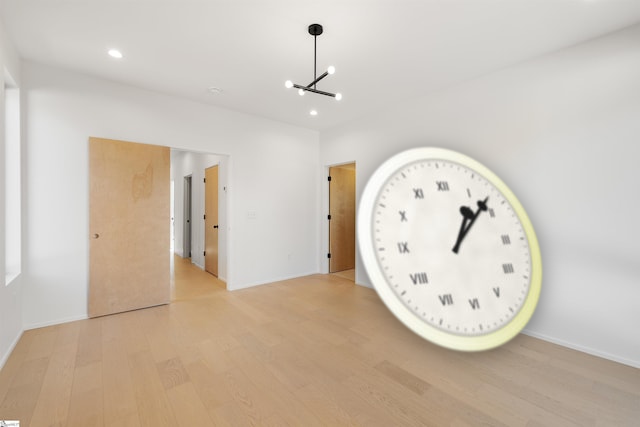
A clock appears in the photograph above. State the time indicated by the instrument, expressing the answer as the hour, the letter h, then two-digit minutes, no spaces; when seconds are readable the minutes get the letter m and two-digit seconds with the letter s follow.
1h08
